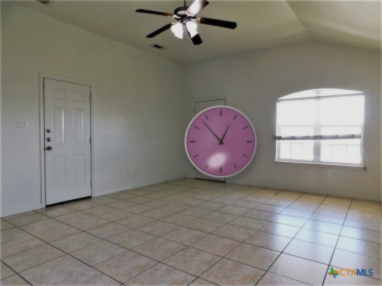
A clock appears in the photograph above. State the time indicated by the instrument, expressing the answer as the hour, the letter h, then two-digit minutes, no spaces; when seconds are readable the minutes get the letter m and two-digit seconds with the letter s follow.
12h53
